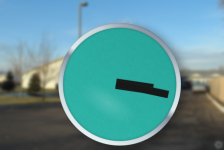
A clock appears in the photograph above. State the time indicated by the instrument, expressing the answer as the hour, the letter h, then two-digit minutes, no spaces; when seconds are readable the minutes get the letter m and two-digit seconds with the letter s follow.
3h17
